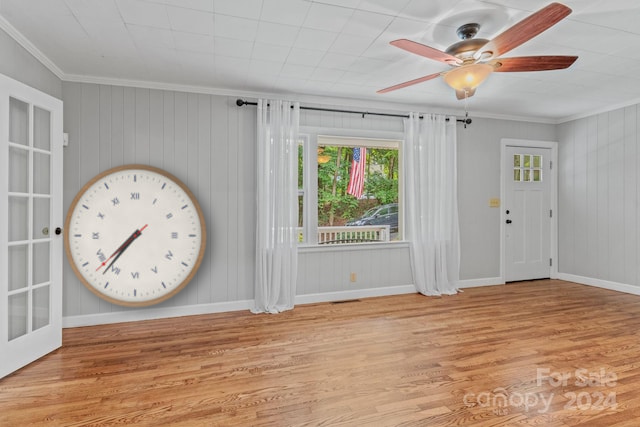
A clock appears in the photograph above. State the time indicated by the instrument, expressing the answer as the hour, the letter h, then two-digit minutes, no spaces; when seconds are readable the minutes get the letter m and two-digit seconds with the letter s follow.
7h36m38s
